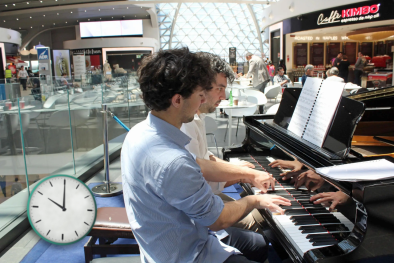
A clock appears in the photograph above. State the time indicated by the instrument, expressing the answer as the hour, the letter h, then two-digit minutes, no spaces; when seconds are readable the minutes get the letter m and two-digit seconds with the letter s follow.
10h00
